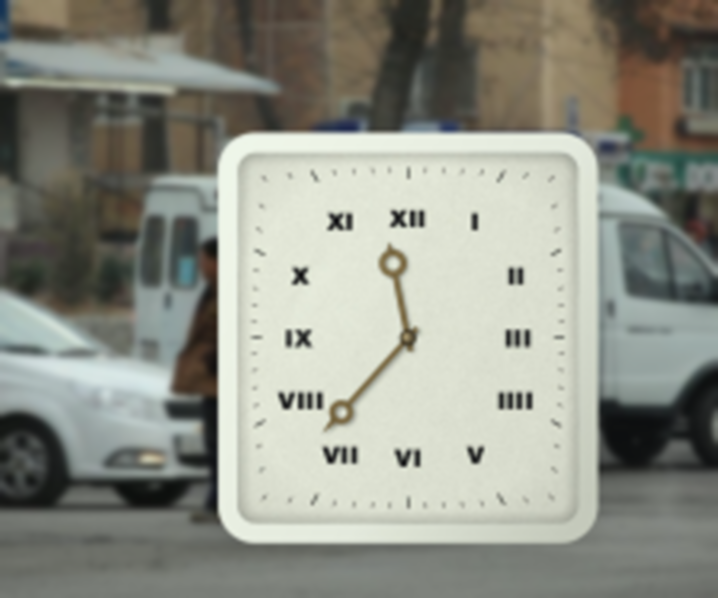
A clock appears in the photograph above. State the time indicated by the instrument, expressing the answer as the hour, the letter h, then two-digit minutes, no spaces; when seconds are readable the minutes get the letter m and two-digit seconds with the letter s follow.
11h37
